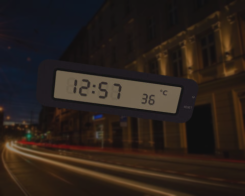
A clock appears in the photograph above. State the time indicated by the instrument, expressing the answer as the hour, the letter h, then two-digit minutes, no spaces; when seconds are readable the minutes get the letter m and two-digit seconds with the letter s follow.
12h57
